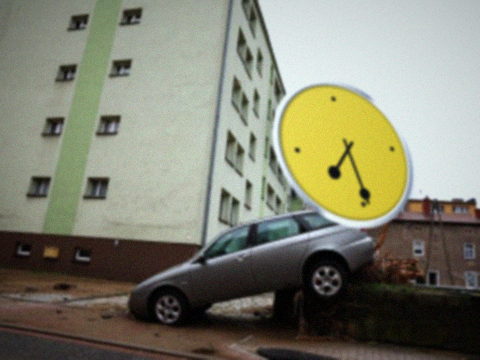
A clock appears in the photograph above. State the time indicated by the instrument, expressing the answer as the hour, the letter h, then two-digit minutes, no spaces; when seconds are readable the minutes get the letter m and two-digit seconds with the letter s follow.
7h29
